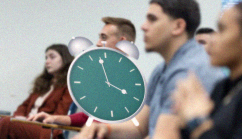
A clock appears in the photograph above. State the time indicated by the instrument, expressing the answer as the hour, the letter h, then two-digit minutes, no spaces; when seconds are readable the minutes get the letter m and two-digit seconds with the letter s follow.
3h58
